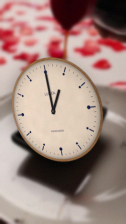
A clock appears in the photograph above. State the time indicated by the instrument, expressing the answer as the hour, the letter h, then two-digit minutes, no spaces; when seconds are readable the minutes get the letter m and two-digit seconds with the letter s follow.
1h00
